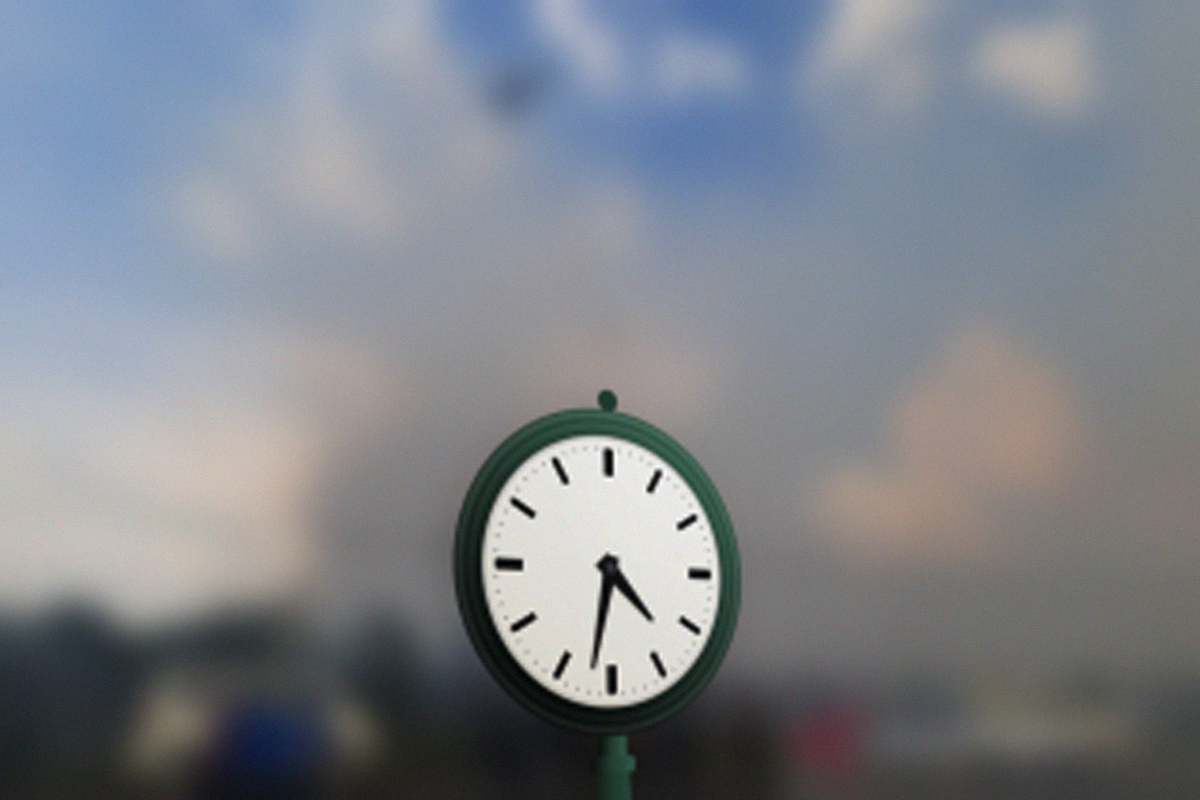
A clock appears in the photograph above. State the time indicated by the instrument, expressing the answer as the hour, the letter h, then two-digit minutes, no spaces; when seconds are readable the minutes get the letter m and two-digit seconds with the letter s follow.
4h32
